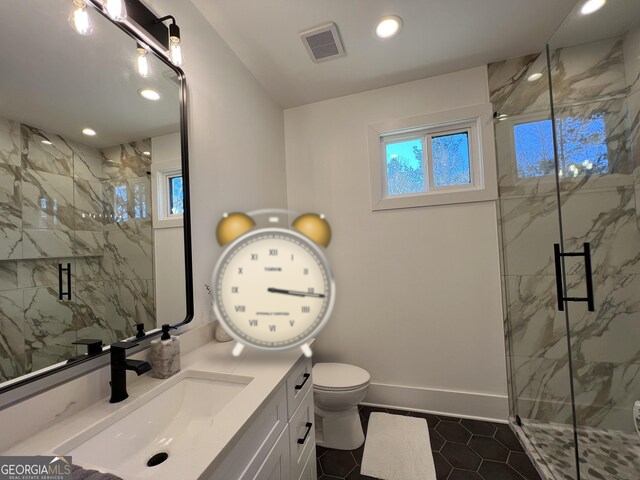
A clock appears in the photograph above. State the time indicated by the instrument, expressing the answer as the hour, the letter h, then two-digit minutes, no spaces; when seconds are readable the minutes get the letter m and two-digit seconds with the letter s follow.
3h16
